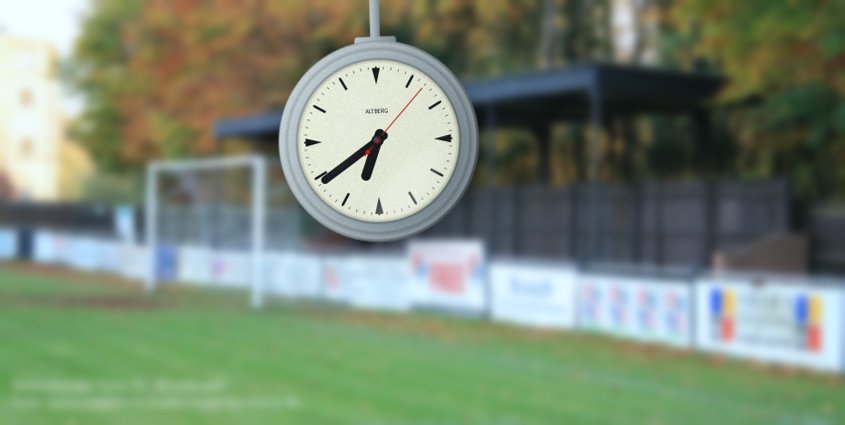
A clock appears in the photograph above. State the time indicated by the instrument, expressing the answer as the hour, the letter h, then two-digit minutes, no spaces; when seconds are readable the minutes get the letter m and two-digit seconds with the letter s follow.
6h39m07s
